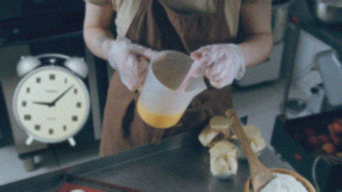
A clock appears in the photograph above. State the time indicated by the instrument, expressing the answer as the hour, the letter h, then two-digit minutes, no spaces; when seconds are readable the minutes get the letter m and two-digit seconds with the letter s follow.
9h08
